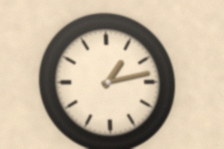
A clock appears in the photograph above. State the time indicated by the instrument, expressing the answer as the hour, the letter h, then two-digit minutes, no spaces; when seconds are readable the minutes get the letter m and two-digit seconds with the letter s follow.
1h13
